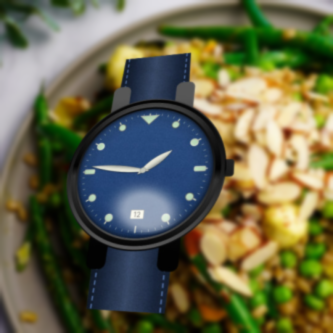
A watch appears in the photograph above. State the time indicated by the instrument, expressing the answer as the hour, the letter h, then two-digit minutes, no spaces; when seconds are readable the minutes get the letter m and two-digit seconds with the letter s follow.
1h46
